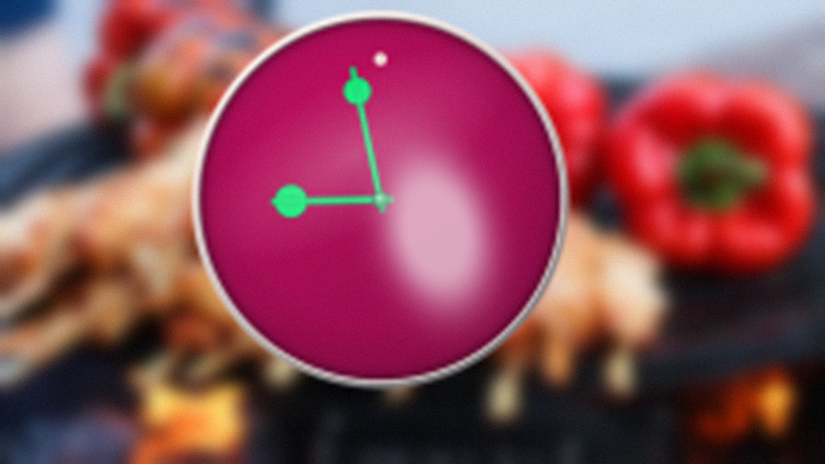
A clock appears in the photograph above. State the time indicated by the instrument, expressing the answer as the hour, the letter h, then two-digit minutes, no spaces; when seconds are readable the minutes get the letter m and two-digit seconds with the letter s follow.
8h58
